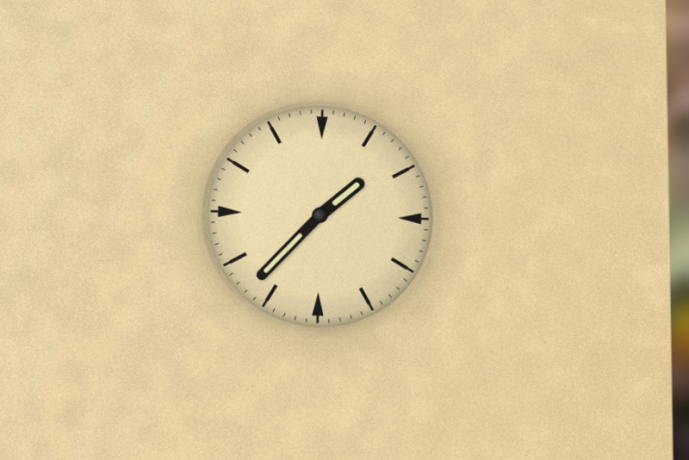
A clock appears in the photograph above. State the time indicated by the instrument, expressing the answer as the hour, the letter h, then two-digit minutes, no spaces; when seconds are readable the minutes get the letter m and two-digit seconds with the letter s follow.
1h37
